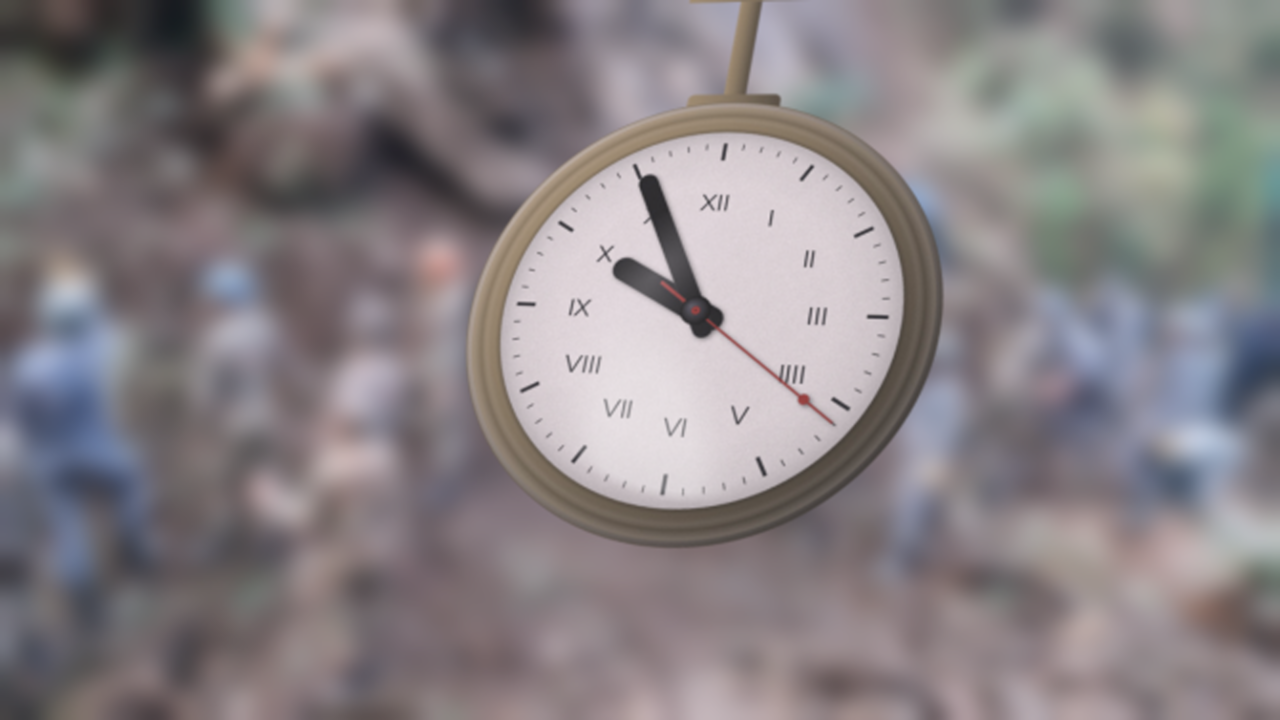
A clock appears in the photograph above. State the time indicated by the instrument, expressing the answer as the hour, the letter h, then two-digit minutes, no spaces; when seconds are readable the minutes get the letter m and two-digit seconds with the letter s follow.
9h55m21s
